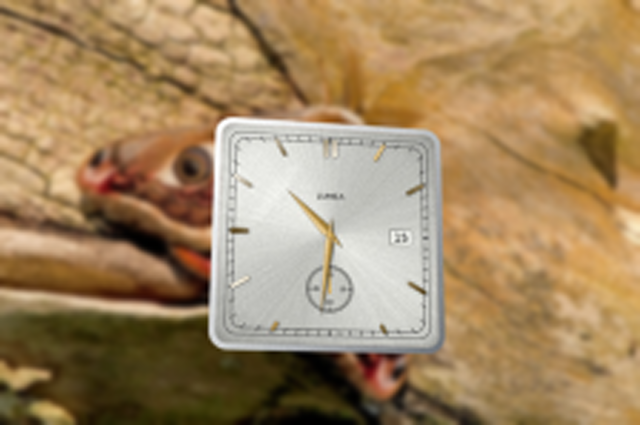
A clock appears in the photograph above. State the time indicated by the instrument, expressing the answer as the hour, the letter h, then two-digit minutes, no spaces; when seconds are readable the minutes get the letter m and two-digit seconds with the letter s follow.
10h31
